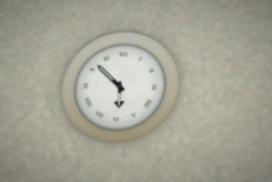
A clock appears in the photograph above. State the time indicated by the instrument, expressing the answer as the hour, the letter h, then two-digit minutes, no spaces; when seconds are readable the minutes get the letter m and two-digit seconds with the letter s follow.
5h52
